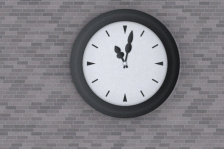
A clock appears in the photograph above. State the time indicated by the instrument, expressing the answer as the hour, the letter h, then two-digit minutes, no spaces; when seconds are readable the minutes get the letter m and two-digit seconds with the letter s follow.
11h02
